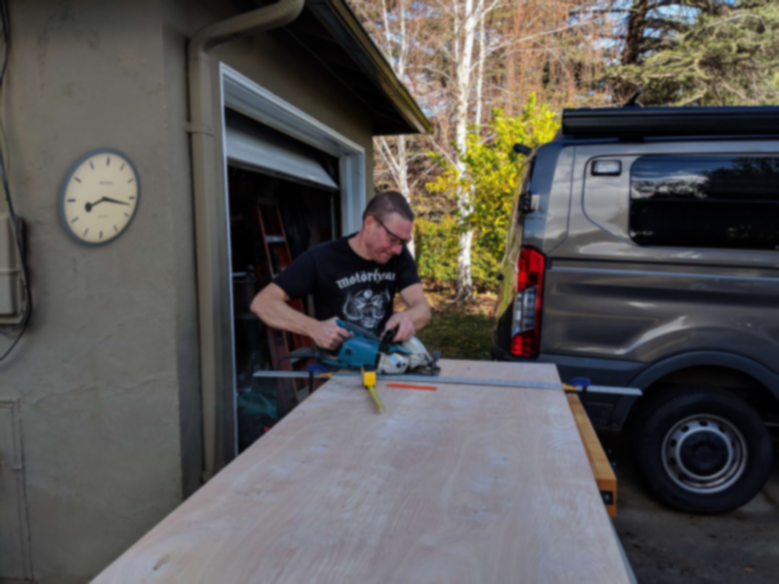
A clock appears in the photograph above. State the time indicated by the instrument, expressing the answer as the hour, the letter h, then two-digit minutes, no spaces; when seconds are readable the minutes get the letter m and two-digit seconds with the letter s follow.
8h17
